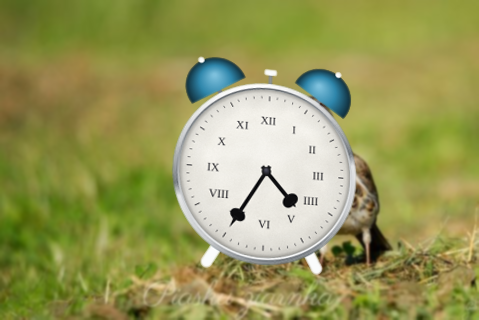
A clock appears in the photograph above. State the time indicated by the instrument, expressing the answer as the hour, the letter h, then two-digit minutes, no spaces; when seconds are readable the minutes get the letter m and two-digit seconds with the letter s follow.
4h35
